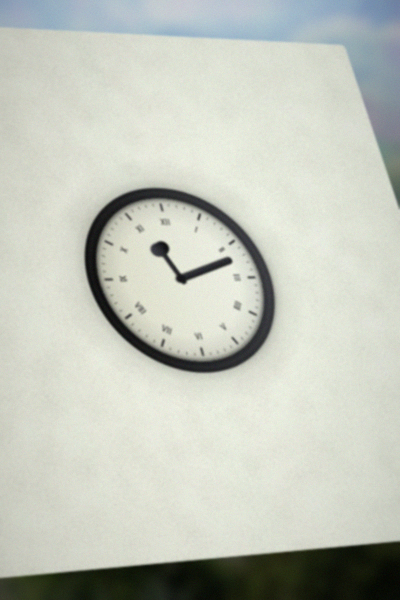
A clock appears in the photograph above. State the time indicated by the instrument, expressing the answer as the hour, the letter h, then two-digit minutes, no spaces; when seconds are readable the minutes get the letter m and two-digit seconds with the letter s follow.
11h12
